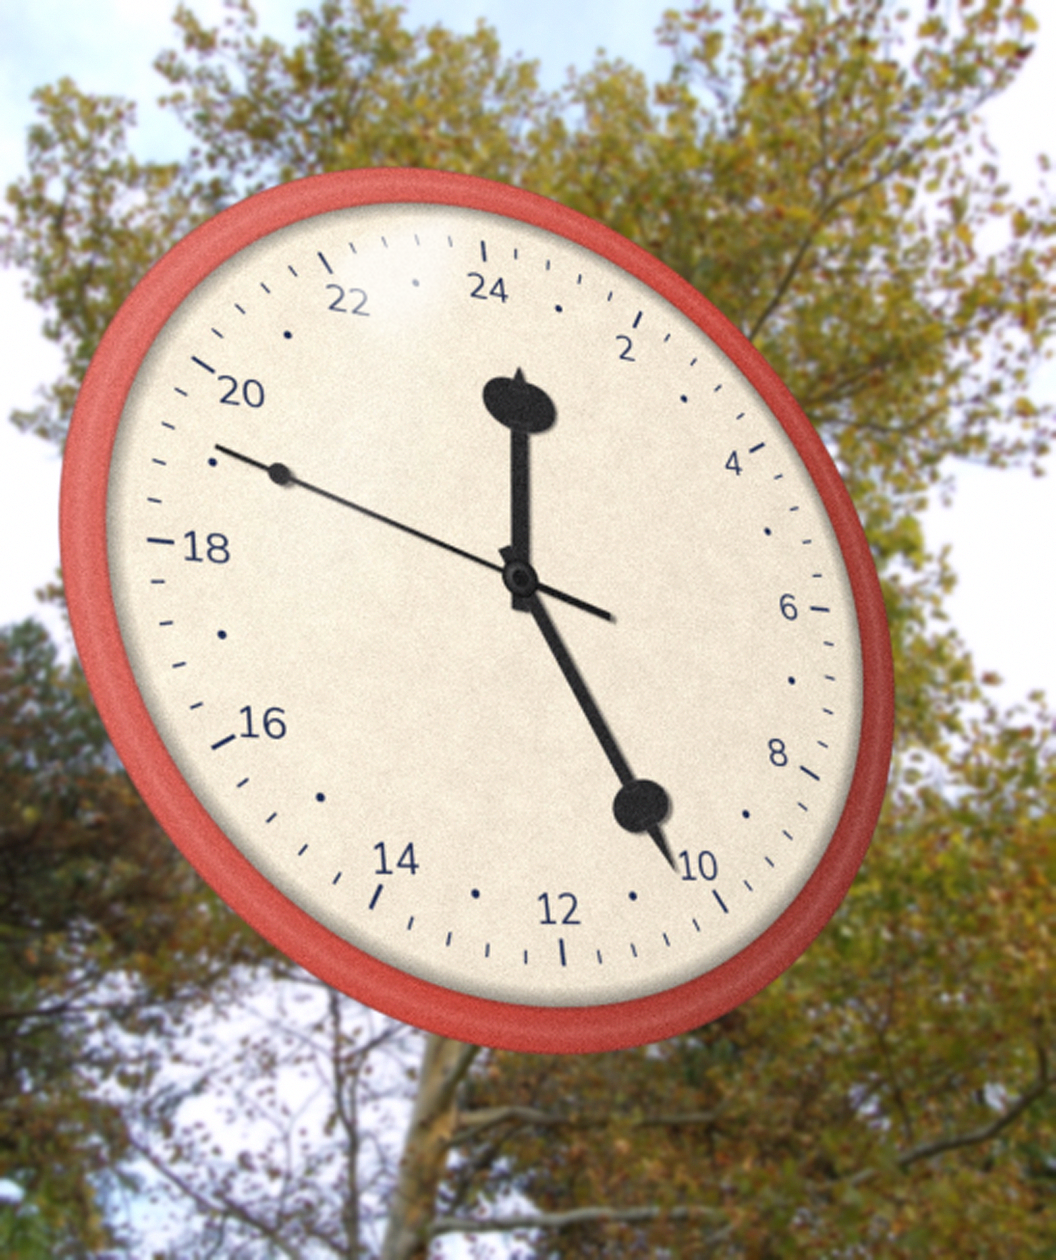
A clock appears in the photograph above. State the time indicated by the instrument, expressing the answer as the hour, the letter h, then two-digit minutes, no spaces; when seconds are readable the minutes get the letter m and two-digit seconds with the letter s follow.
0h25m48s
